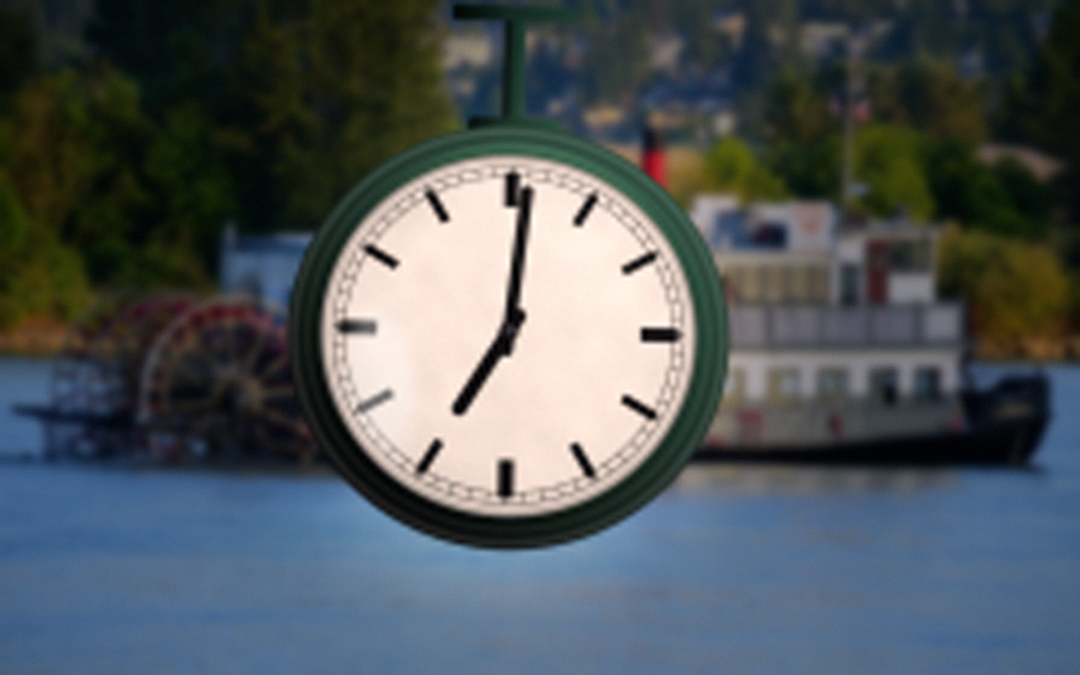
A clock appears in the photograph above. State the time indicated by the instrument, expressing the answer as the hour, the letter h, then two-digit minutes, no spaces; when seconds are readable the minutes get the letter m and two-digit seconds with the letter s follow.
7h01
